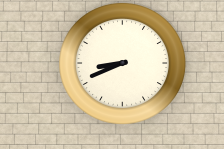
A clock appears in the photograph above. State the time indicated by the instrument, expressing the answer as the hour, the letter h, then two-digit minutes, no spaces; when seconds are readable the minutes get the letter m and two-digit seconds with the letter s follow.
8h41
